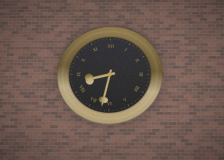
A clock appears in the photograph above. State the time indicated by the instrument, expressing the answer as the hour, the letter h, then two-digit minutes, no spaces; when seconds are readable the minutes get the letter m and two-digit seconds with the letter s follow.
8h32
